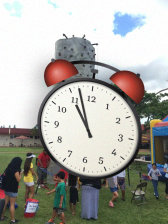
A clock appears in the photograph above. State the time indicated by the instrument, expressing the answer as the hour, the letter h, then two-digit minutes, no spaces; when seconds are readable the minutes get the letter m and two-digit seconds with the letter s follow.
10h57
